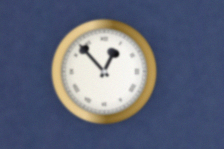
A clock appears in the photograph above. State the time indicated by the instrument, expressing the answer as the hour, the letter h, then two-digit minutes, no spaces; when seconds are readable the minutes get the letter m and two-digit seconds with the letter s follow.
12h53
